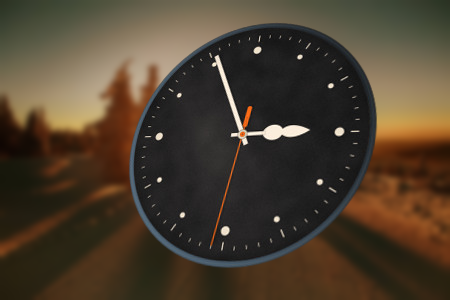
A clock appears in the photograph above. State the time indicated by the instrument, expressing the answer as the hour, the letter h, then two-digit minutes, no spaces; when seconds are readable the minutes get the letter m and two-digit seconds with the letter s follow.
2h55m31s
